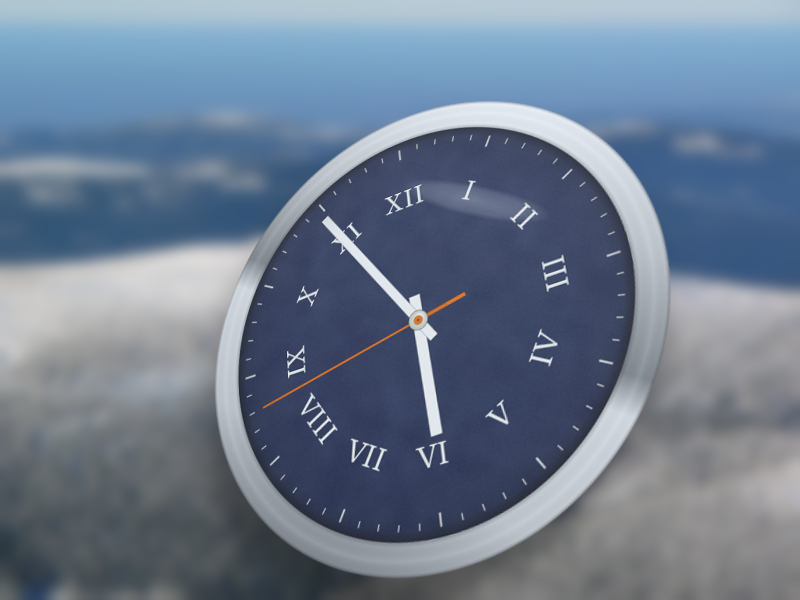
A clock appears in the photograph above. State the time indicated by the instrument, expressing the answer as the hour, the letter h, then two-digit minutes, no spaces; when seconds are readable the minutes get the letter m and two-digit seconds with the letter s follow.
5h54m43s
